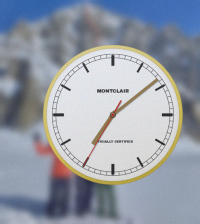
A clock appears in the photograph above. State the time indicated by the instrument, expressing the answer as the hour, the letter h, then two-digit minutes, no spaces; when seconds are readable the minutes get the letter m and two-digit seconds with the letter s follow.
7h08m35s
